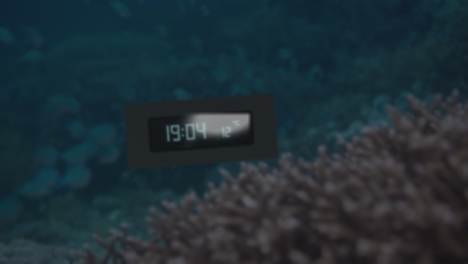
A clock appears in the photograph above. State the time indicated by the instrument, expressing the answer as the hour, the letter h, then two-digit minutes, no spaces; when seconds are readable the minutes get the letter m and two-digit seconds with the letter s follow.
19h04
